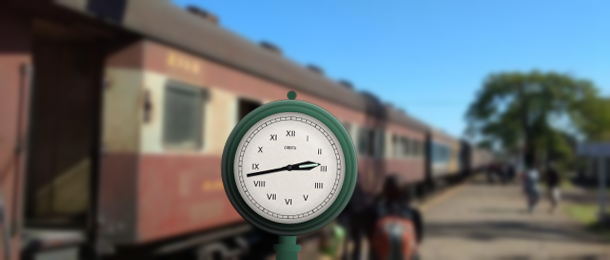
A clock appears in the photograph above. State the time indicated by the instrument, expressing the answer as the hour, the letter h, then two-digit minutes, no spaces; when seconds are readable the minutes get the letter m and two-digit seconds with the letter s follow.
2h43
